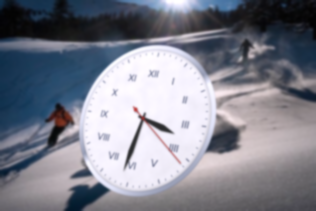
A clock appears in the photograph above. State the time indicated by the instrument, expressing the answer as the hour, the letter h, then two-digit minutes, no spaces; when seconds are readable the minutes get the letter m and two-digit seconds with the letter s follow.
3h31m21s
